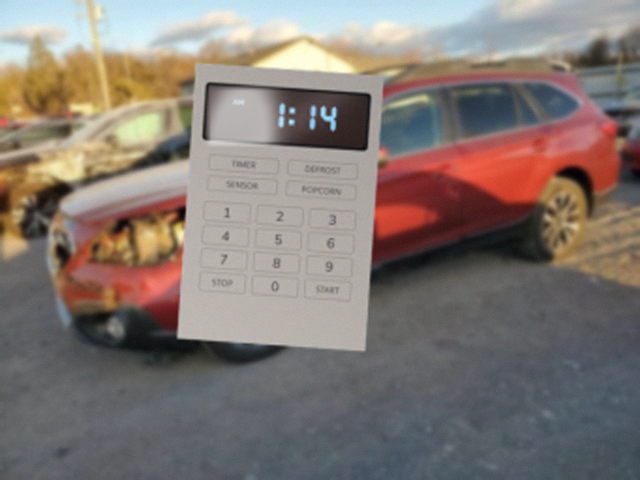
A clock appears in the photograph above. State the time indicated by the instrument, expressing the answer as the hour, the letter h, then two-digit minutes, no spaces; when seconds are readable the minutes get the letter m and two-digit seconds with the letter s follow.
1h14
